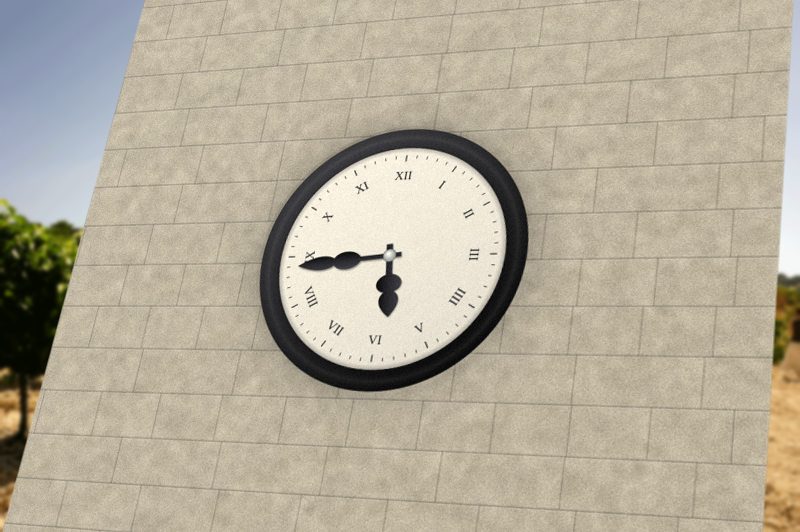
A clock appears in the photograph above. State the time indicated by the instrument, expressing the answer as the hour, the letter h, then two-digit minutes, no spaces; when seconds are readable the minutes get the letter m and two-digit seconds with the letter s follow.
5h44
